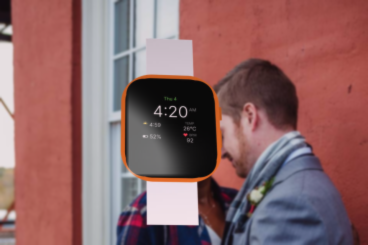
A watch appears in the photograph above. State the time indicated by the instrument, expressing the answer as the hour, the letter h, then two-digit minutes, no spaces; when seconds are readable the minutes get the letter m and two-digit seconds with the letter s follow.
4h20
